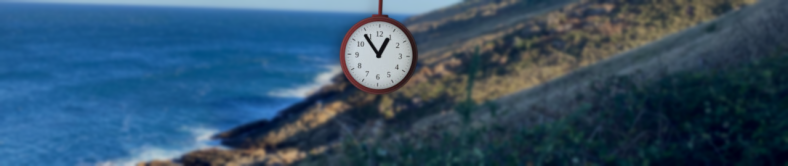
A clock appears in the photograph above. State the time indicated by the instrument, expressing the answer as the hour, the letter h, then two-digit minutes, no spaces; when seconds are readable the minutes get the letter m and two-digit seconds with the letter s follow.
12h54
